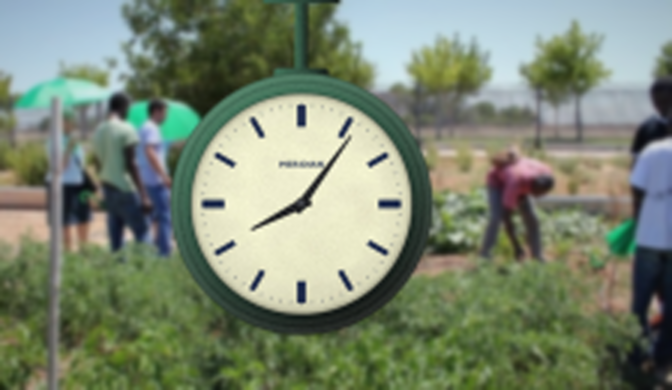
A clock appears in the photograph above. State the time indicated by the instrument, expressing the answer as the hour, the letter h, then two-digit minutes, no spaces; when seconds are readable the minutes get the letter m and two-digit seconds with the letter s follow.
8h06
